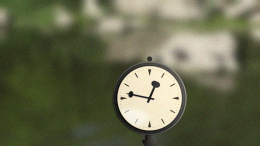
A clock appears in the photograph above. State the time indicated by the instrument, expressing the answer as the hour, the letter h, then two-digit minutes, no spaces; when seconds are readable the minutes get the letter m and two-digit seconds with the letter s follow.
12h47
